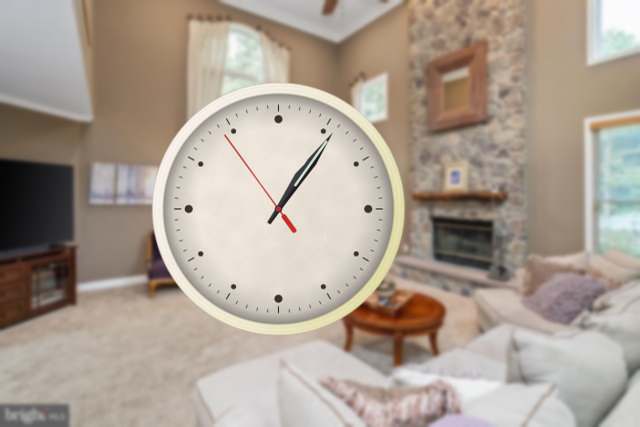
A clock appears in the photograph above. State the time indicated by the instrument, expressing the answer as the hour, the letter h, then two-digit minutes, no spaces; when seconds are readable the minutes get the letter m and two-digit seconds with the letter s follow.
1h05m54s
